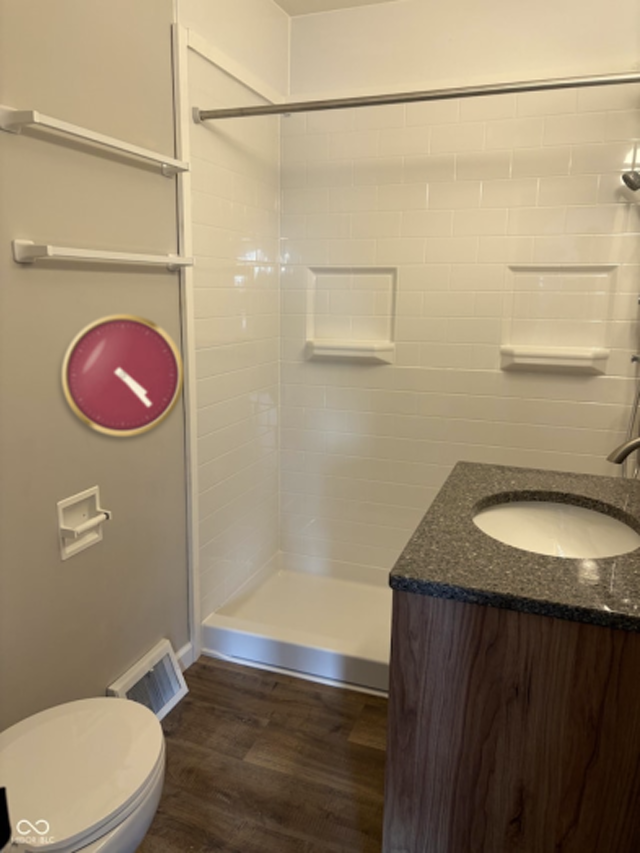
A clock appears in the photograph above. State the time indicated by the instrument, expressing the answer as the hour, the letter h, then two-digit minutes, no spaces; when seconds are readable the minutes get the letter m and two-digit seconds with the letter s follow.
4h23
